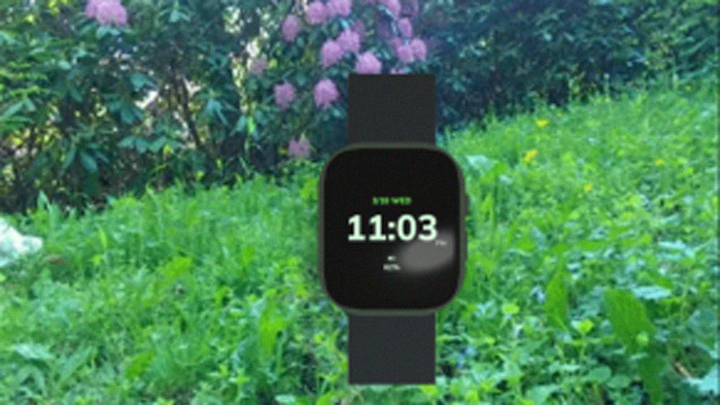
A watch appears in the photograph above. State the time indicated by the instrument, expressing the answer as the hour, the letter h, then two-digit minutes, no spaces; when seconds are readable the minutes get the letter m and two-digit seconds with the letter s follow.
11h03
